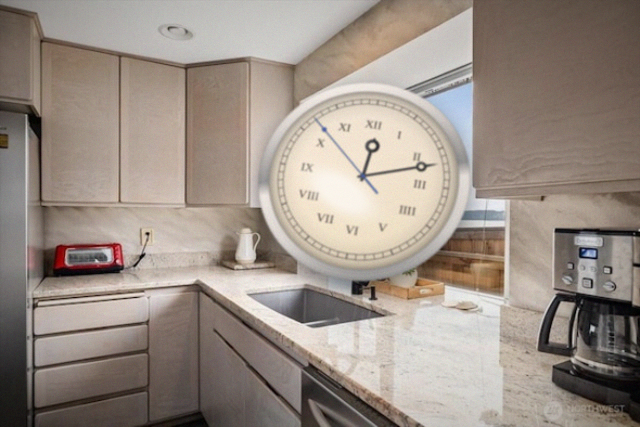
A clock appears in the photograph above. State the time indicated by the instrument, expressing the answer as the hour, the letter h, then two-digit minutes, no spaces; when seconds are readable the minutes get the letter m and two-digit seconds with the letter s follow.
12h11m52s
